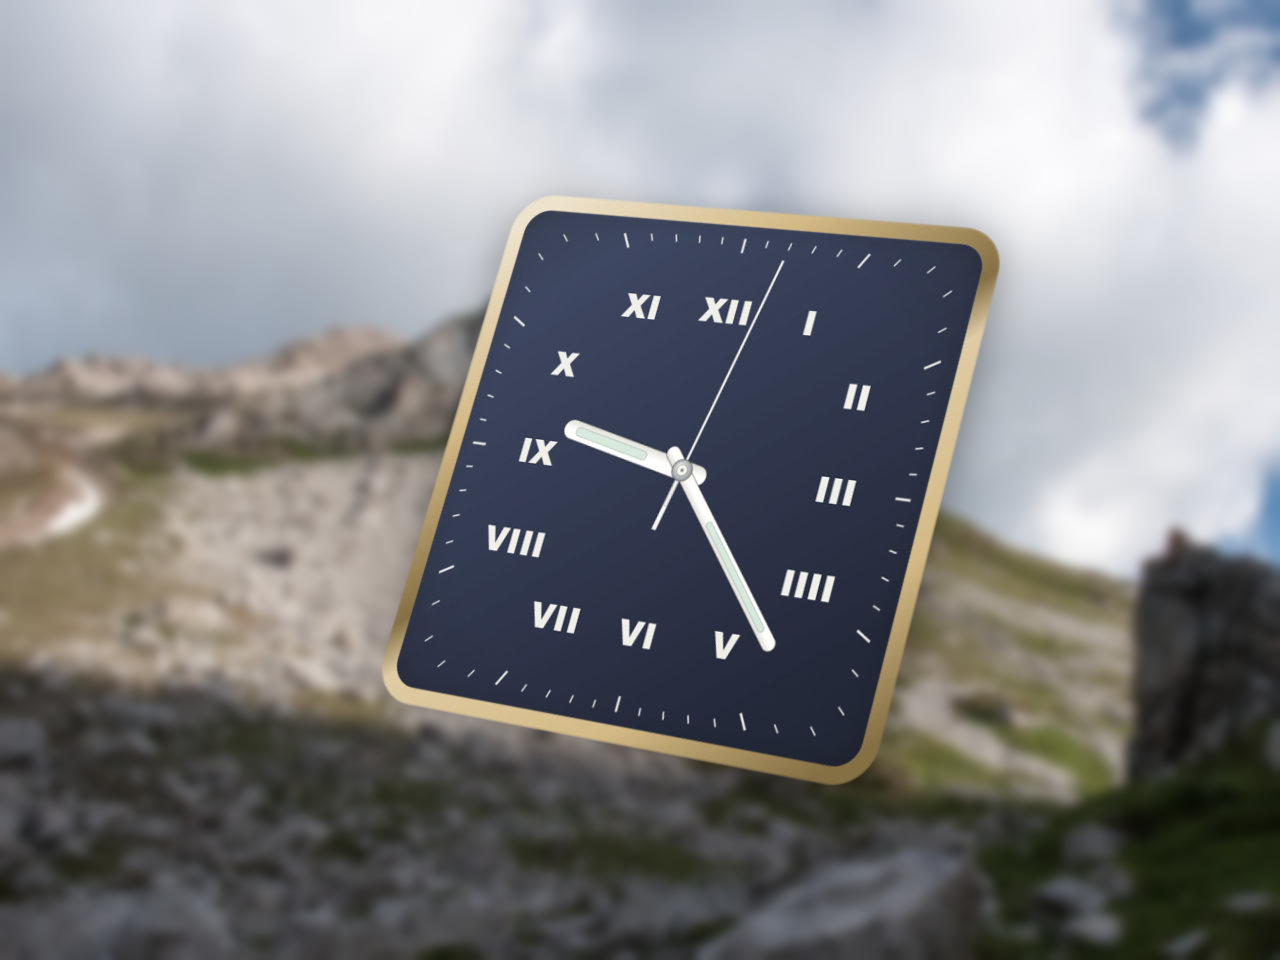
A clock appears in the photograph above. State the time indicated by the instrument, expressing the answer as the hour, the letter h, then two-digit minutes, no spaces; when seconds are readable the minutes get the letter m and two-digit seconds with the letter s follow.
9h23m02s
